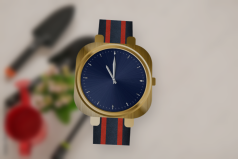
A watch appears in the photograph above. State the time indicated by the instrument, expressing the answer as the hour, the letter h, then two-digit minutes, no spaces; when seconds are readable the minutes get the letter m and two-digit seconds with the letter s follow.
11h00
